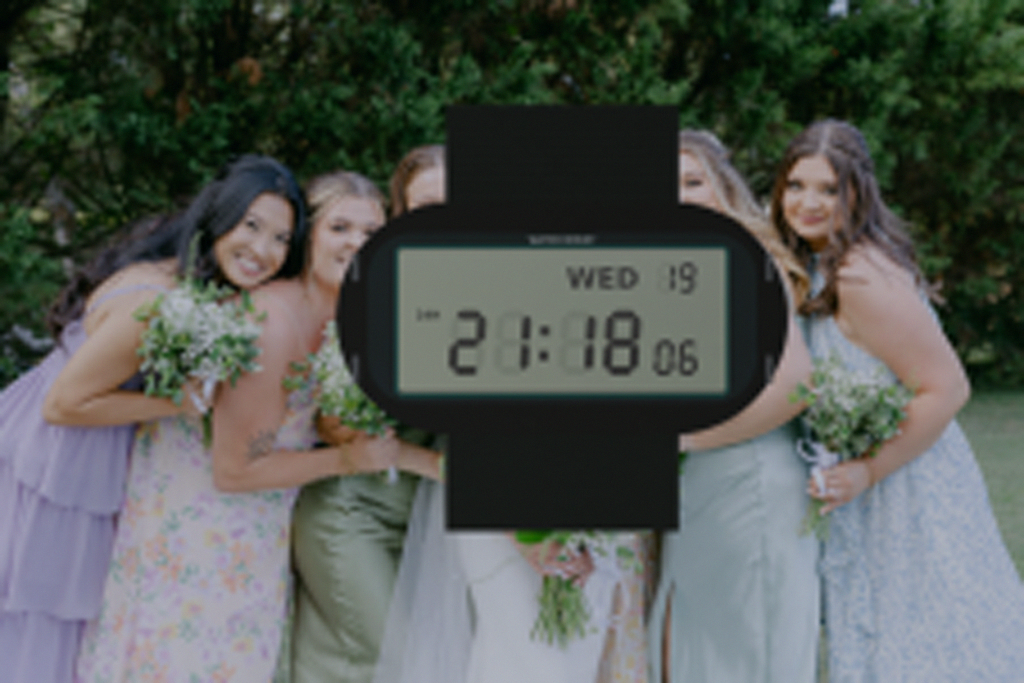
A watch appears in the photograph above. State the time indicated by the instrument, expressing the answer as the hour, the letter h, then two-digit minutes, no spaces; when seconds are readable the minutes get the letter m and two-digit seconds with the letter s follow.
21h18m06s
